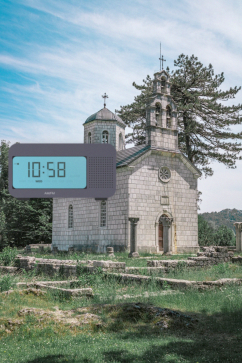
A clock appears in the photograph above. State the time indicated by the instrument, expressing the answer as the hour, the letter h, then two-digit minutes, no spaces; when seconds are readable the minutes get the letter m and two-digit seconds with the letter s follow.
10h58
